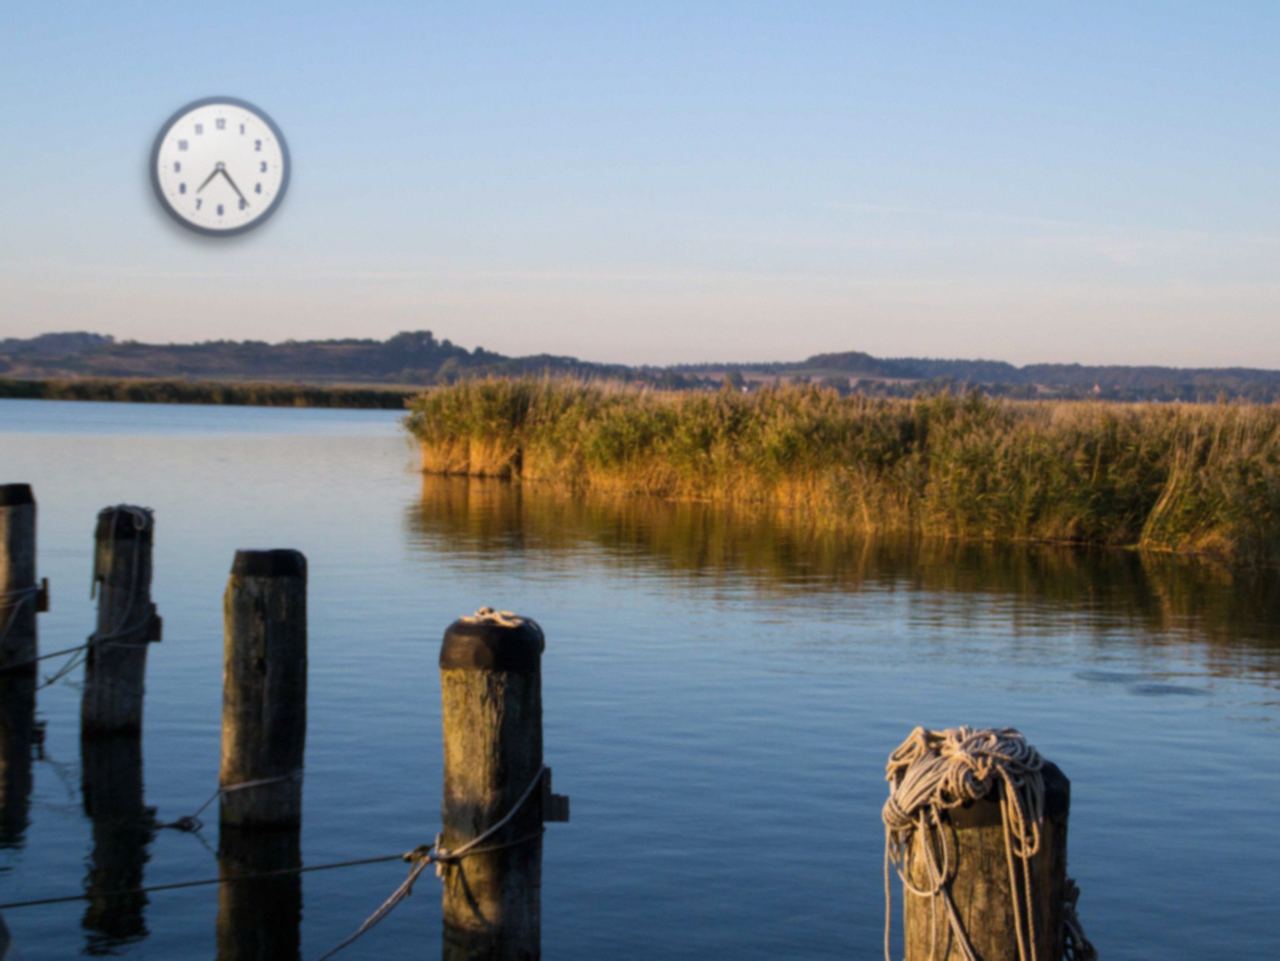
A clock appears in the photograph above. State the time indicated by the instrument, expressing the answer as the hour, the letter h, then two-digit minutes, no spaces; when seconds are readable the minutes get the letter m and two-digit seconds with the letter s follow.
7h24
